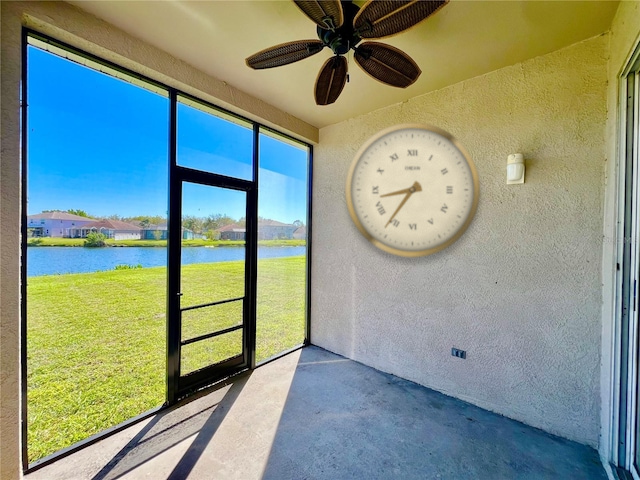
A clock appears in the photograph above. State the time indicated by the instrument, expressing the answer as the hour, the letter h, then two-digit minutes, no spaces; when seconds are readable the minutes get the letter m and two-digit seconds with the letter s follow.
8h36
